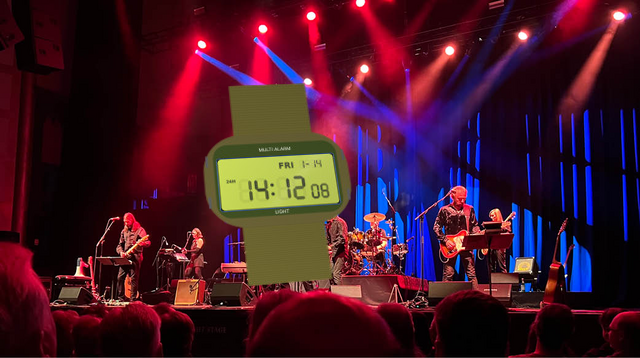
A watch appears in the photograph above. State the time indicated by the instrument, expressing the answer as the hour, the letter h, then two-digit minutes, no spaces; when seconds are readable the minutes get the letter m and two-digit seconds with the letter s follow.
14h12m08s
